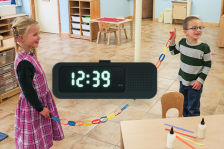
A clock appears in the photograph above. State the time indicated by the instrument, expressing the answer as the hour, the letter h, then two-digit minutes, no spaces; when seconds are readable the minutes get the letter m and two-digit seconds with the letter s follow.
12h39
